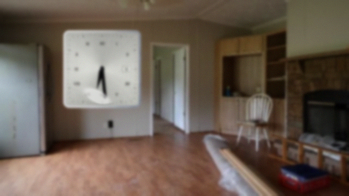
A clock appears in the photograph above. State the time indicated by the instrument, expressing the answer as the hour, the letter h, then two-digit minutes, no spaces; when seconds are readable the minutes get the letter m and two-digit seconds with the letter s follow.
6h29
